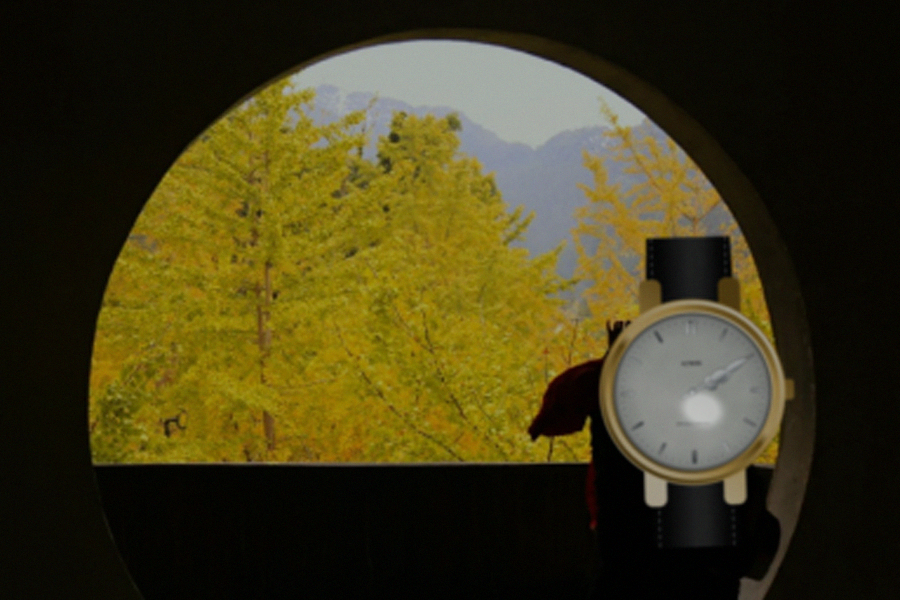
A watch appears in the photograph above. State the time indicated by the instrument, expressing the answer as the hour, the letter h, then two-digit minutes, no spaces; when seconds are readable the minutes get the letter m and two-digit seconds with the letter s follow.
2h10
